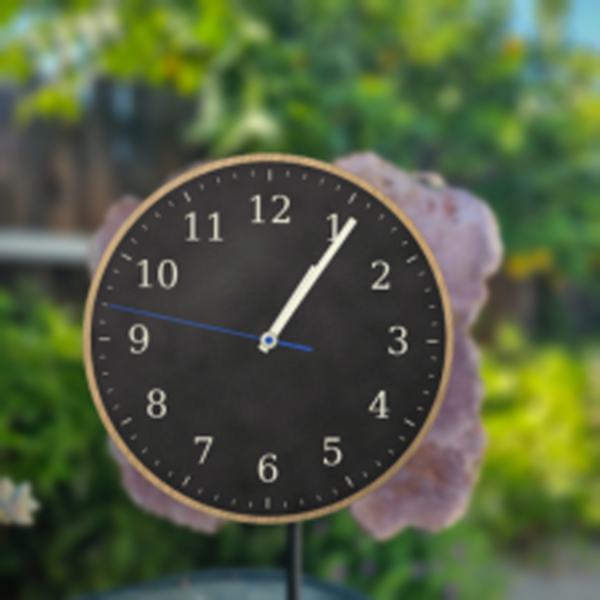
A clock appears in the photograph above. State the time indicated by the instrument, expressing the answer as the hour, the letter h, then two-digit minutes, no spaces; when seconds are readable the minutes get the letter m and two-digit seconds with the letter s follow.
1h05m47s
